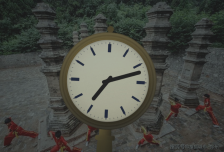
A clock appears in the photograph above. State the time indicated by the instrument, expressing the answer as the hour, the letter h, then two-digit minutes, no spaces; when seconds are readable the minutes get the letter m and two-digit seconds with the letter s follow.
7h12
